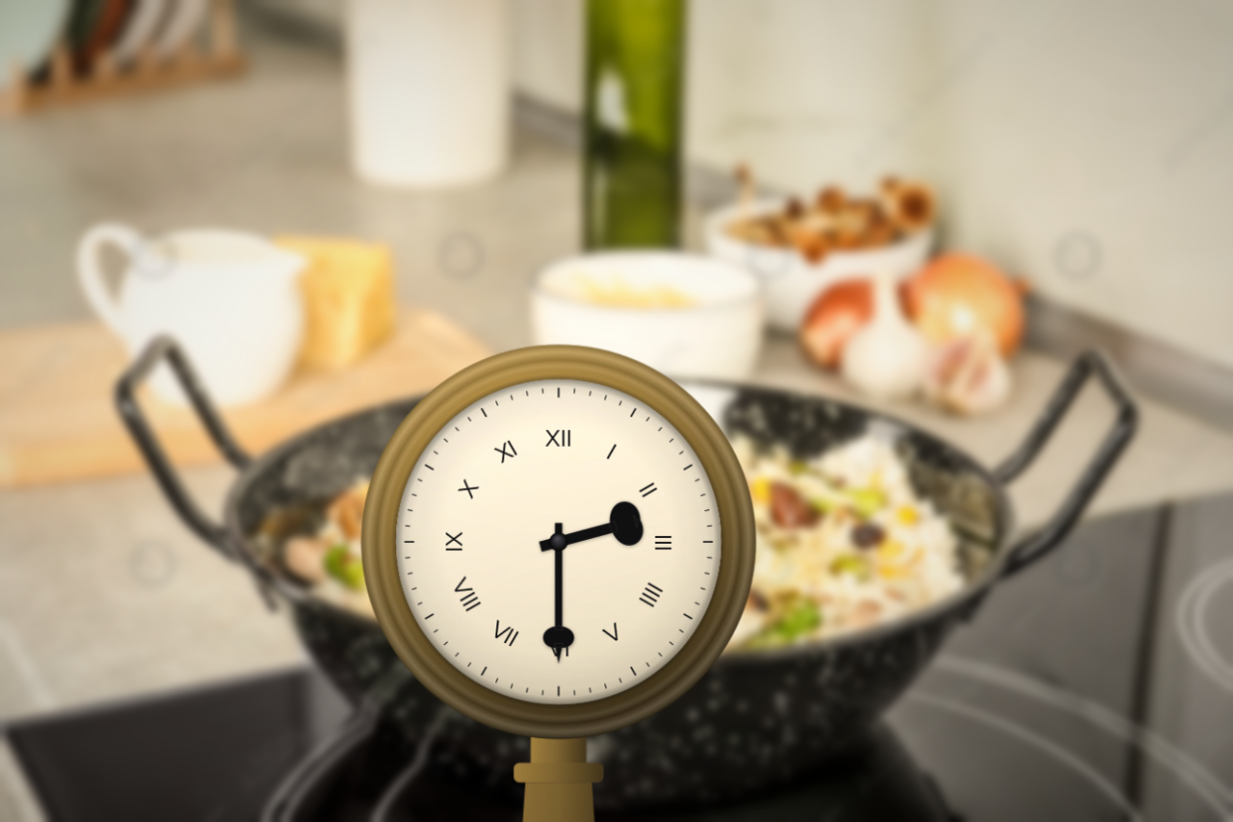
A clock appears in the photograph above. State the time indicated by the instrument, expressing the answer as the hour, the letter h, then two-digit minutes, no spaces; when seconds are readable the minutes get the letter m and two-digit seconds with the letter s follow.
2h30
